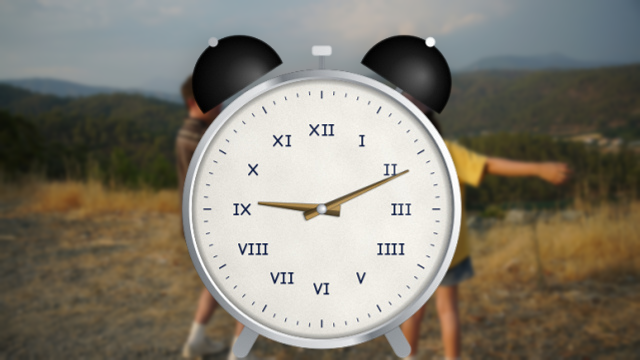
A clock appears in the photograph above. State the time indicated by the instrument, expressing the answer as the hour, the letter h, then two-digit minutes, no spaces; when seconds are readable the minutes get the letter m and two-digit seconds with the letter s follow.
9h11
